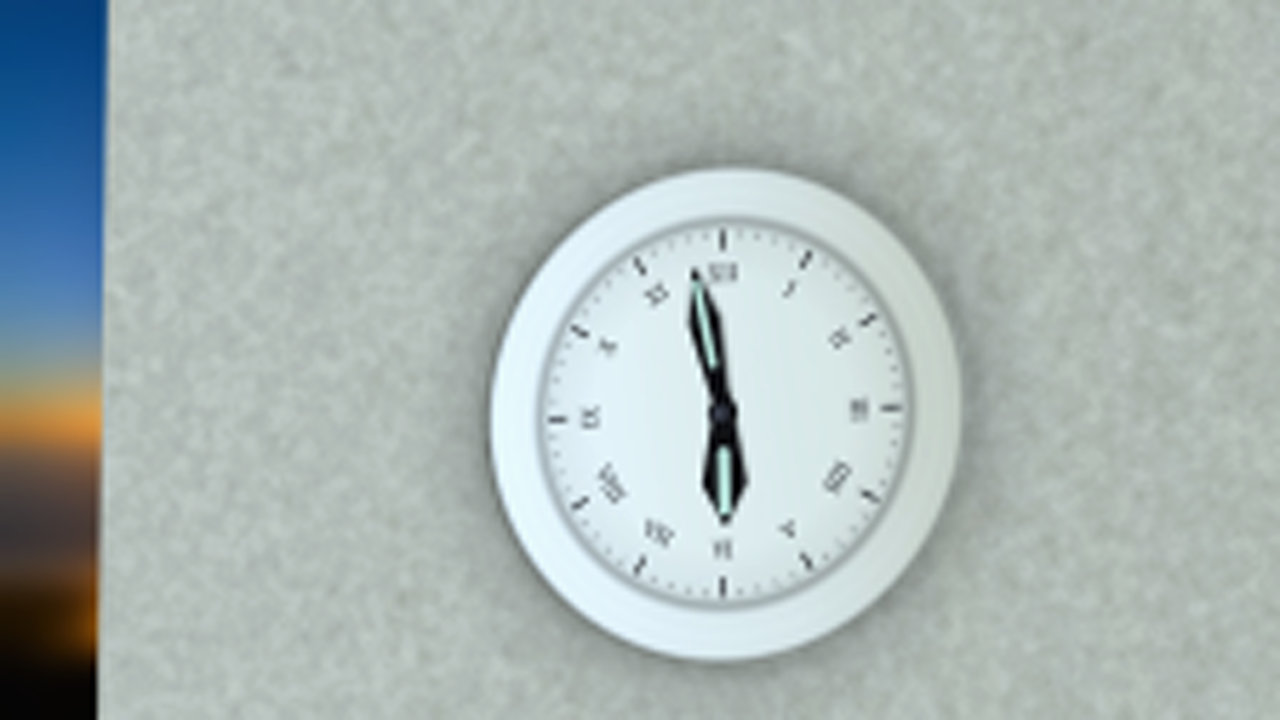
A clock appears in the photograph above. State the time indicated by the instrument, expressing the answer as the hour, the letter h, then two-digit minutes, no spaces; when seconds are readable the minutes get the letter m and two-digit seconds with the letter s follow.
5h58
